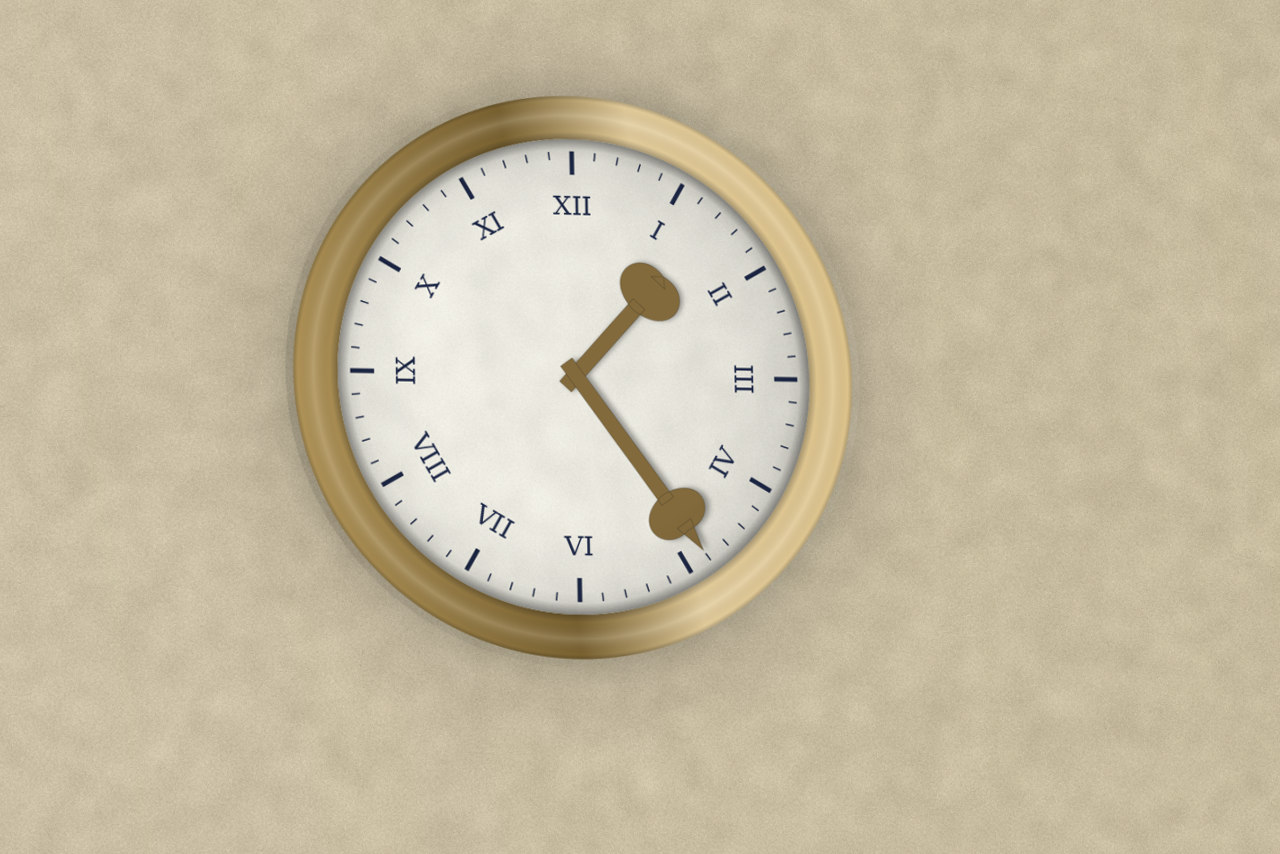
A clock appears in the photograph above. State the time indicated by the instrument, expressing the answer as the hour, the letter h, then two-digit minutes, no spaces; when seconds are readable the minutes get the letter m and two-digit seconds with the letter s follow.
1h24
